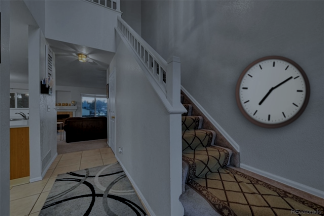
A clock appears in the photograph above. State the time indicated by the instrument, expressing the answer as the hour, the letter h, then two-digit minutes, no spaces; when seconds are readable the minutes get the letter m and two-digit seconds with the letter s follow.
7h09
